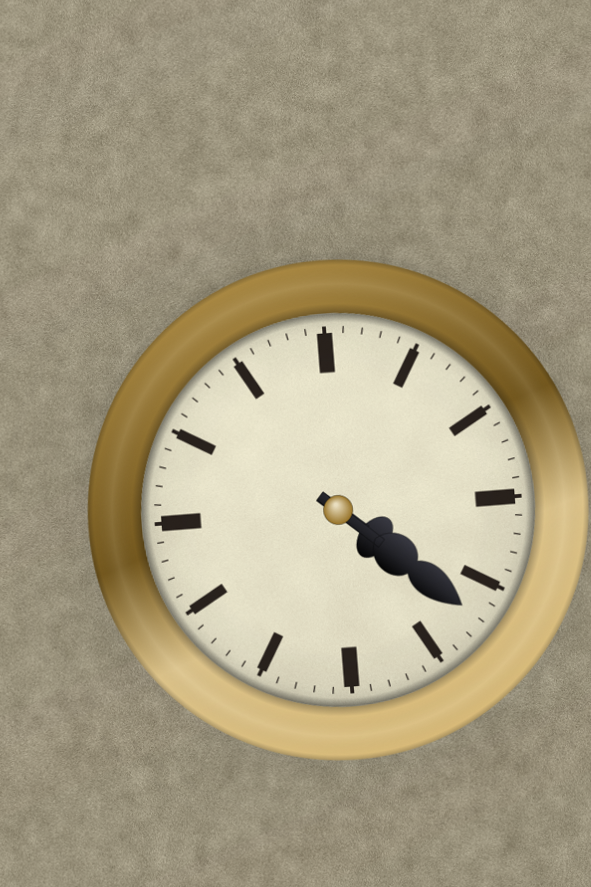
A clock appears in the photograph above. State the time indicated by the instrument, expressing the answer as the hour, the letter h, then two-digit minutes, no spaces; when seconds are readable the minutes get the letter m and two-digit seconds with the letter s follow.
4h22
